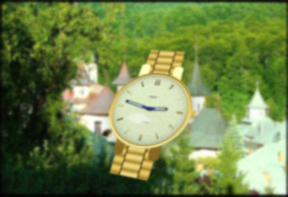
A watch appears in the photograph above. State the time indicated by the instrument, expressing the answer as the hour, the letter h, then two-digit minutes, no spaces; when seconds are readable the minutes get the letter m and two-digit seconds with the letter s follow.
2h47
